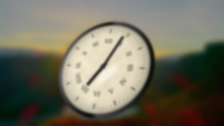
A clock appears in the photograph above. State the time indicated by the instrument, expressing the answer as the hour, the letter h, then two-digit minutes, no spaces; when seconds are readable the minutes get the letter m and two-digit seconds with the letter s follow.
7h04
